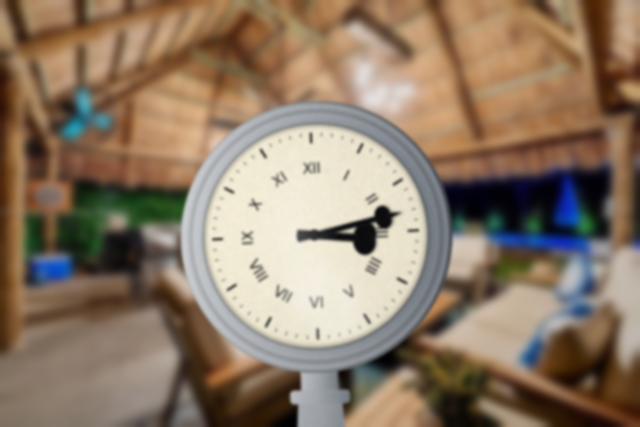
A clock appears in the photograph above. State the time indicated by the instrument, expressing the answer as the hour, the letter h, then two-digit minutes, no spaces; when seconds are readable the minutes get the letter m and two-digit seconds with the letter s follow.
3h13
